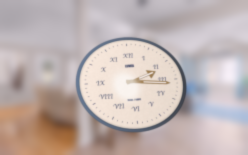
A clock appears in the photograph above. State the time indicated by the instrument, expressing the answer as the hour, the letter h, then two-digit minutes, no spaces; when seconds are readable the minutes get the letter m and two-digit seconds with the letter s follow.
2h16
